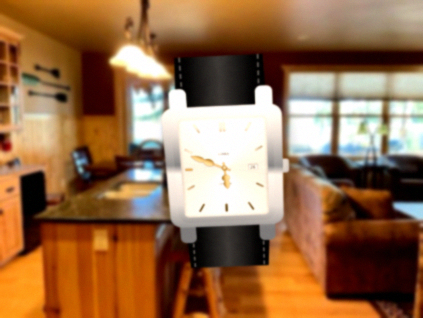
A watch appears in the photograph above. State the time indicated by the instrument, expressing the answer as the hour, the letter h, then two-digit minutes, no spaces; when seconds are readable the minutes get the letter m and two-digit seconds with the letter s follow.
5h49
